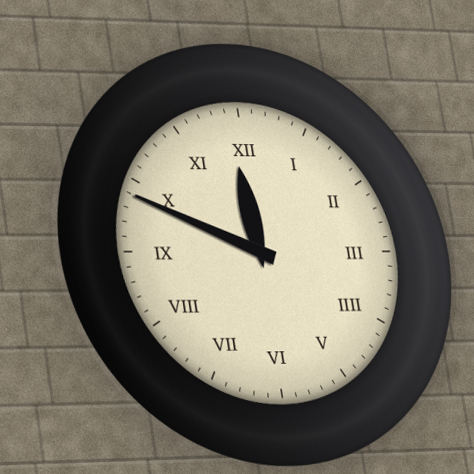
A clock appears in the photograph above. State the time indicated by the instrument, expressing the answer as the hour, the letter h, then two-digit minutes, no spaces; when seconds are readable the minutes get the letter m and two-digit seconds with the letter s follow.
11h49
